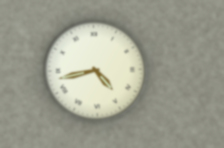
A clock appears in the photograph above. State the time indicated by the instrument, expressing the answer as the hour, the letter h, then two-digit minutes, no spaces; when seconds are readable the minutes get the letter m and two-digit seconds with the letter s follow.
4h43
